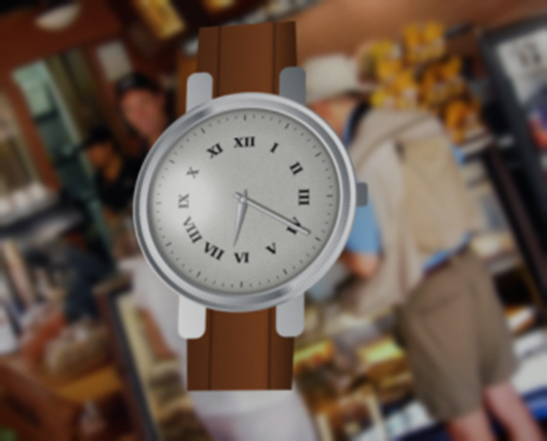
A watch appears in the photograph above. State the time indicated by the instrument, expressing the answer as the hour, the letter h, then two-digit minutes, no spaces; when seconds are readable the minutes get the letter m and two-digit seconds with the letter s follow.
6h20
